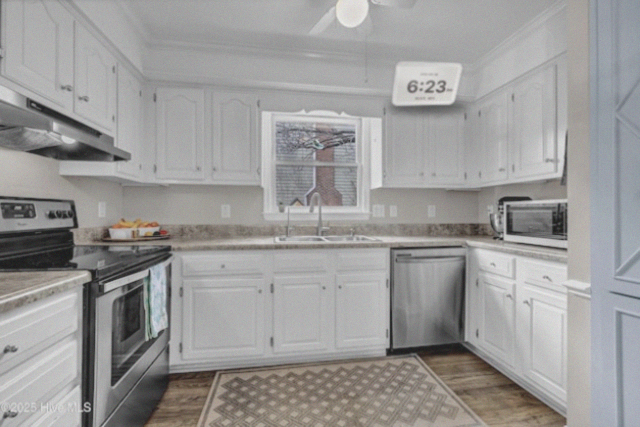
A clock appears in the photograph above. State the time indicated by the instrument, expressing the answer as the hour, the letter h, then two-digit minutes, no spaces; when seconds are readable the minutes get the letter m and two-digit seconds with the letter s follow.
6h23
